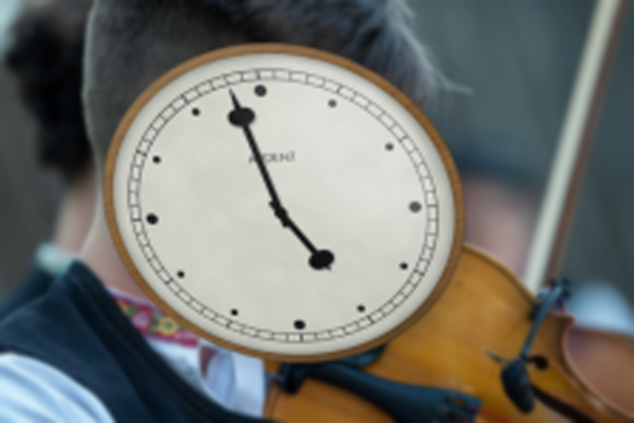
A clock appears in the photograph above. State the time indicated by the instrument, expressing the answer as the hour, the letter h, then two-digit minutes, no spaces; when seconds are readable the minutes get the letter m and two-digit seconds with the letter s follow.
4h58
